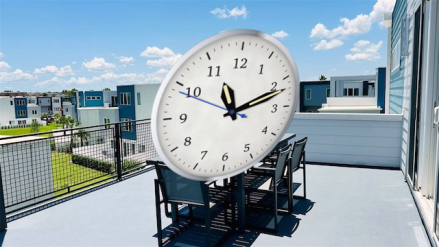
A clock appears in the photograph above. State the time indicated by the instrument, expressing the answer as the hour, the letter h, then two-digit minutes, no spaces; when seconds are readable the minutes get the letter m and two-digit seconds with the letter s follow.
11h11m49s
